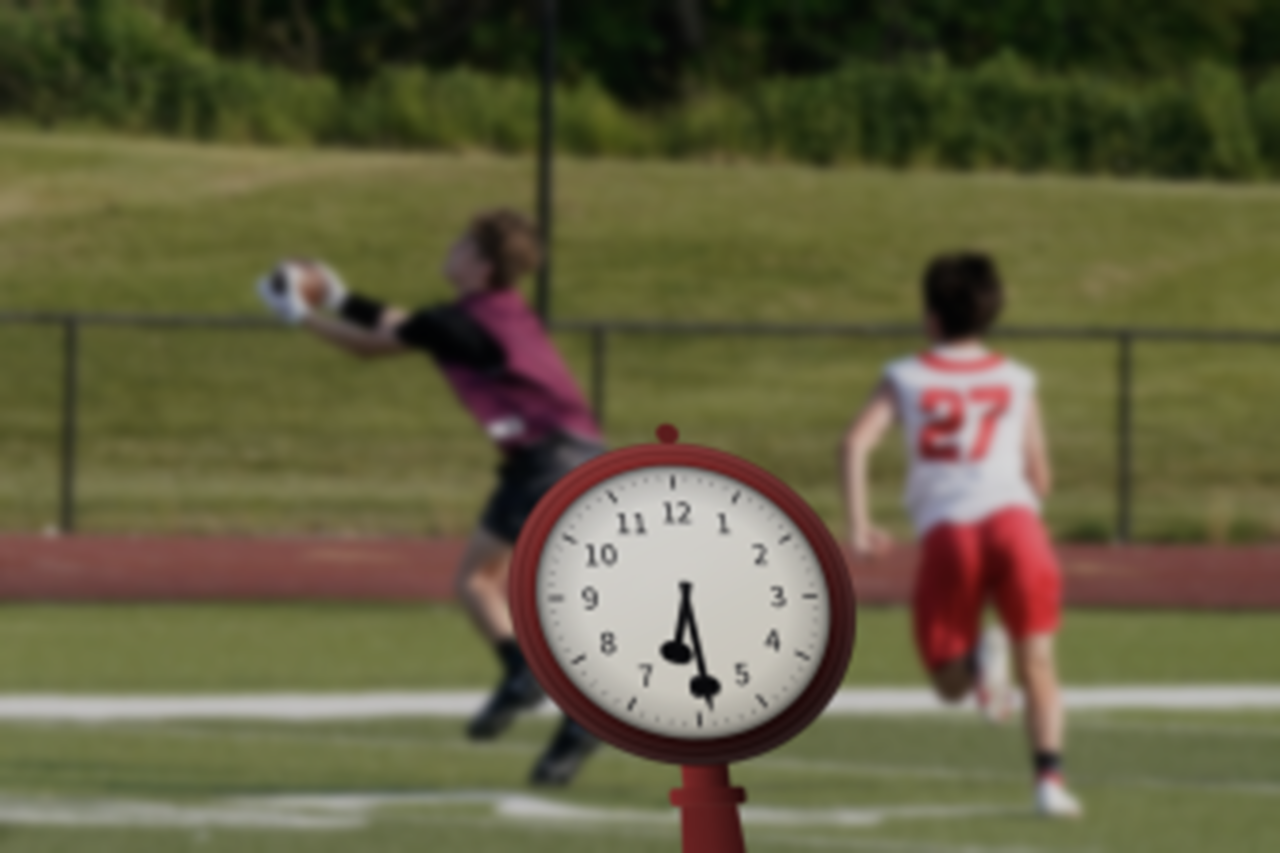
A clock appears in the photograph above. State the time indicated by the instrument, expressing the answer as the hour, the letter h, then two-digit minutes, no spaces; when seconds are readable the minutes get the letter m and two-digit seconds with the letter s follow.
6h29
